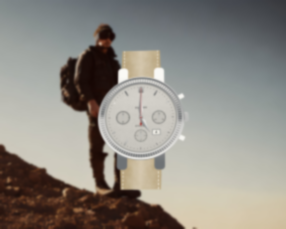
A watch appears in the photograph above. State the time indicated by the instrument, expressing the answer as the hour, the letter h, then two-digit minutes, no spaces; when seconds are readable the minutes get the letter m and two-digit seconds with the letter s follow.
5h00
